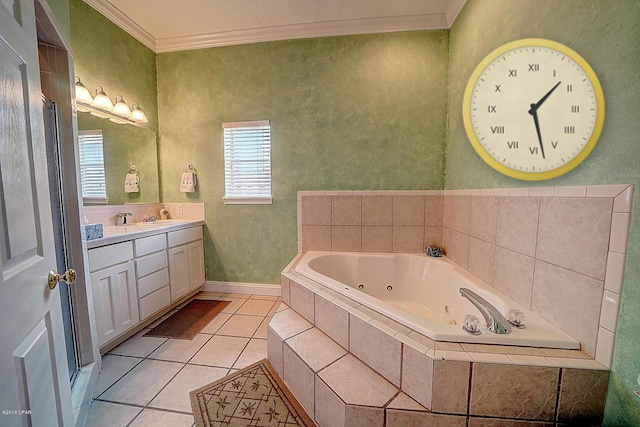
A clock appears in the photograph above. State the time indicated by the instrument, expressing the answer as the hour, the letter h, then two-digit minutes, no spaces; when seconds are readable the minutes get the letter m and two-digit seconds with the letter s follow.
1h28
